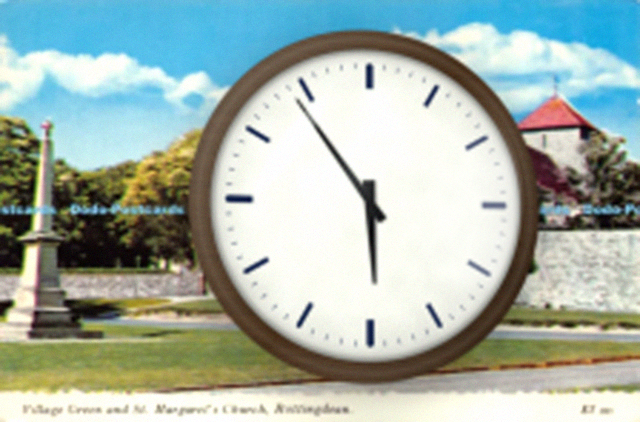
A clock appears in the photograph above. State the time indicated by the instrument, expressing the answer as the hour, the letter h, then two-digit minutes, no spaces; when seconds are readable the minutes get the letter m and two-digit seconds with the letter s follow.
5h54
